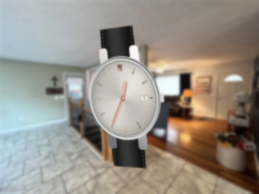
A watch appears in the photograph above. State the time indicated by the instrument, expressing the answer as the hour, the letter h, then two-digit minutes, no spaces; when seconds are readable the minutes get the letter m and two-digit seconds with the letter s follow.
12h35
